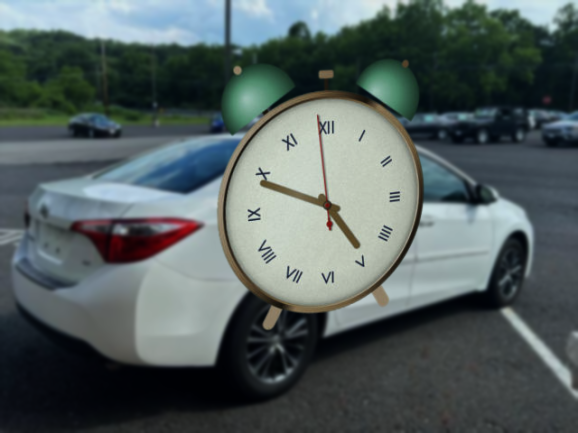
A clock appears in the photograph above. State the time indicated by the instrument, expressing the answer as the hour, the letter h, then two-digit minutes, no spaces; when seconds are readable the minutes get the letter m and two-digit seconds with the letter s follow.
4h48m59s
